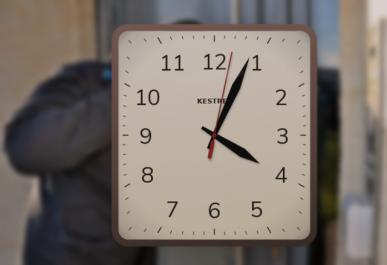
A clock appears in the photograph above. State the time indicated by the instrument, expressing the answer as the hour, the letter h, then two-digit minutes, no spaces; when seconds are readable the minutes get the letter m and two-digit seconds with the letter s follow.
4h04m02s
